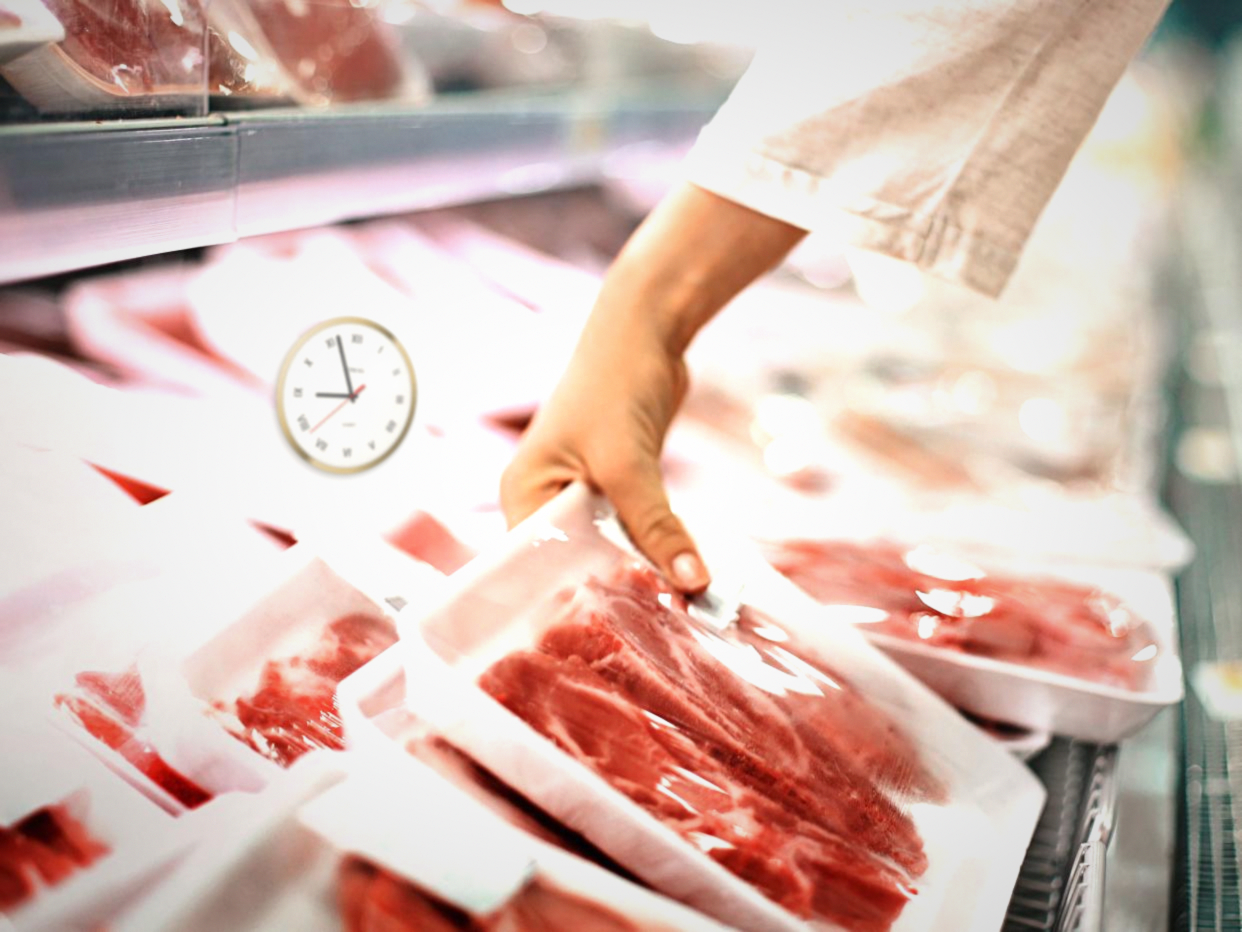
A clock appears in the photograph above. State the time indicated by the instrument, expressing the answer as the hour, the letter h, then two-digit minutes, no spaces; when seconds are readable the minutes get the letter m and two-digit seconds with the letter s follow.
8h56m38s
